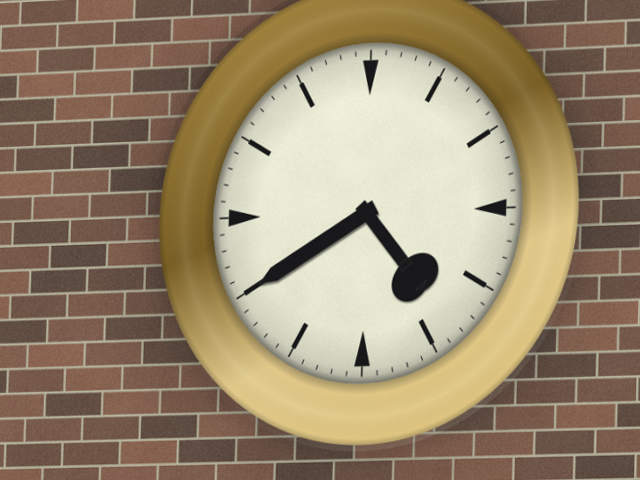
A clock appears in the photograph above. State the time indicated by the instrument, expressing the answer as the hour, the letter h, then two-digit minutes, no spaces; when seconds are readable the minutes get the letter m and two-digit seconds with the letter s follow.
4h40
